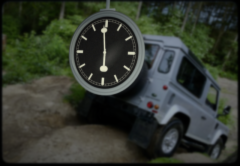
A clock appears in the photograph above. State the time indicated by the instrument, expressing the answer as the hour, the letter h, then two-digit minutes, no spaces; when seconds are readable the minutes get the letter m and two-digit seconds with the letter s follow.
5h59
